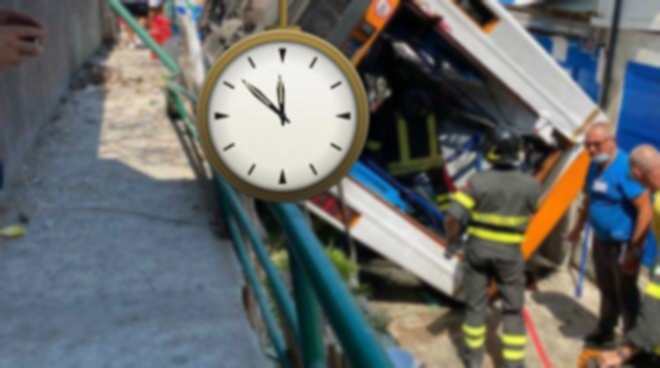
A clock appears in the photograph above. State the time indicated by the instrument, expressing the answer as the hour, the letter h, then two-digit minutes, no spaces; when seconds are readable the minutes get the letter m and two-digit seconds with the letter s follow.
11h52
